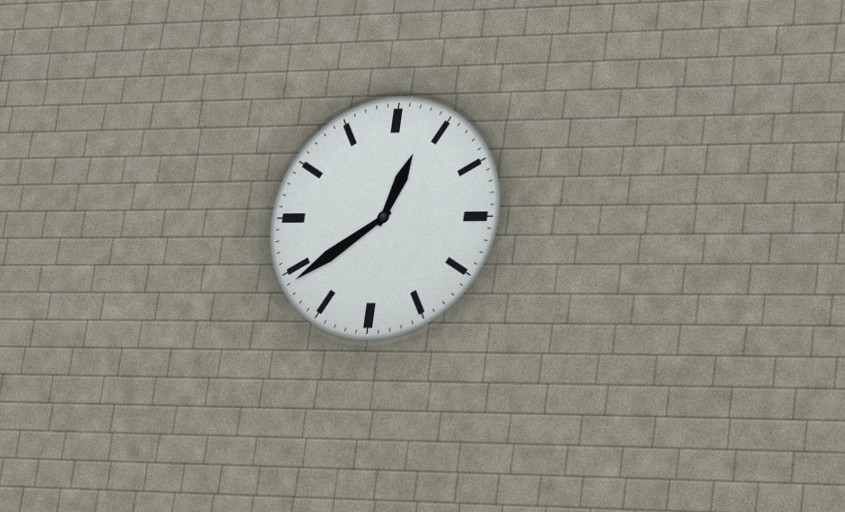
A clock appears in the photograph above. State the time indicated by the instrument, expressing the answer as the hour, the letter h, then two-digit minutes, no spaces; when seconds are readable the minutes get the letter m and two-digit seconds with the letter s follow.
12h39
